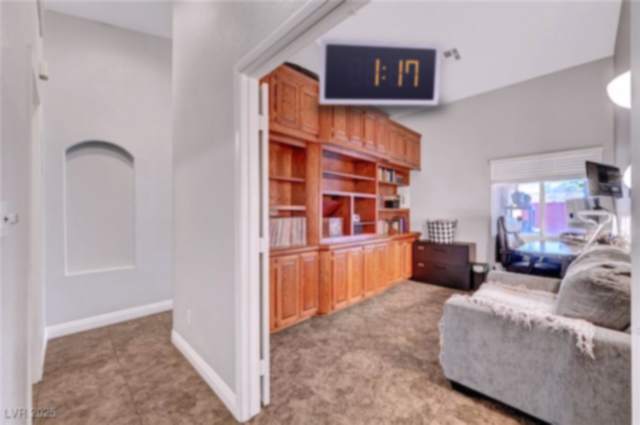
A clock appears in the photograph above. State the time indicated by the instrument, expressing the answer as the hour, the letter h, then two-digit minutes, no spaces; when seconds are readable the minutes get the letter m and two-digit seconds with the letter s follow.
1h17
